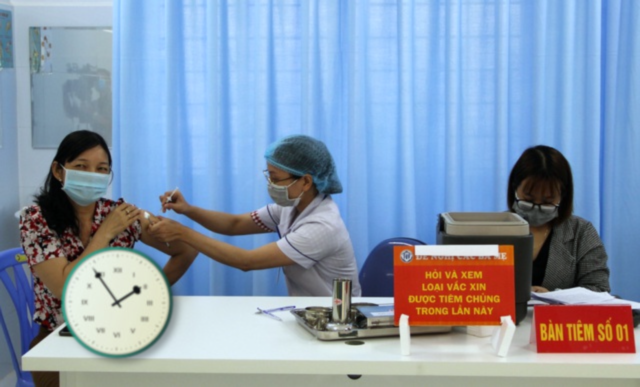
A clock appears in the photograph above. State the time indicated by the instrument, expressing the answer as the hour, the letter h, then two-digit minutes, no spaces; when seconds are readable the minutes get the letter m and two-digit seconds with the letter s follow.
1h54
